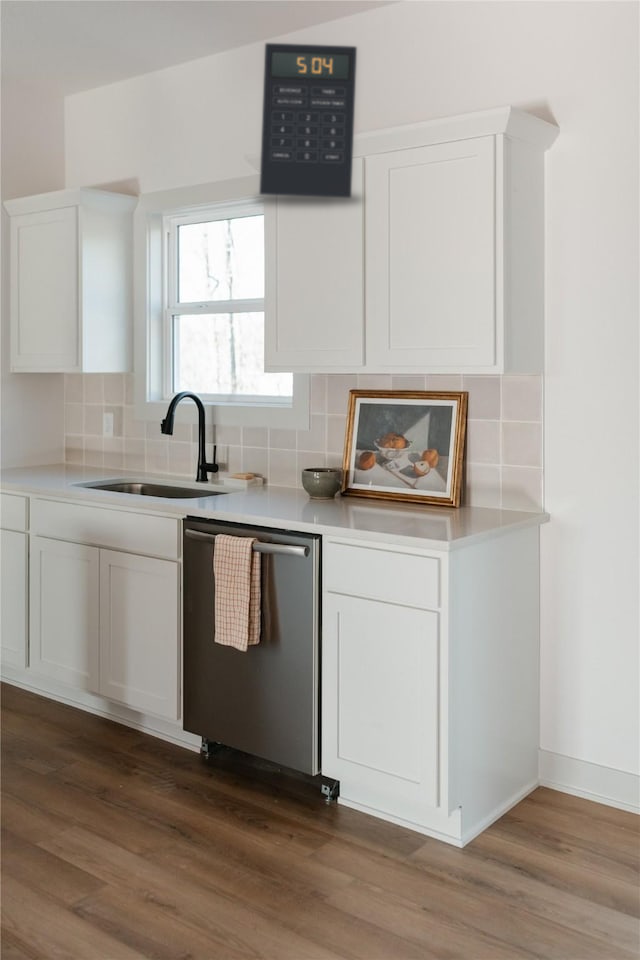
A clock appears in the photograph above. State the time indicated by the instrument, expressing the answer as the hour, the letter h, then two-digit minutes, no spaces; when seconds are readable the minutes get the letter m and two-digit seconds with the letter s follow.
5h04
